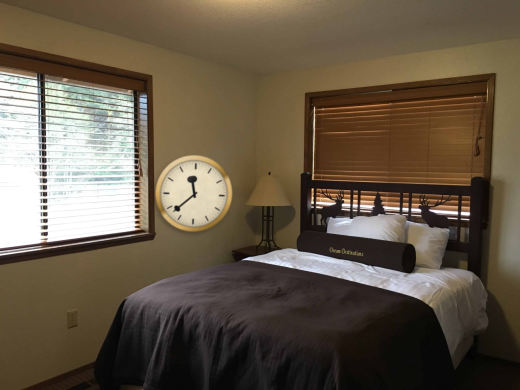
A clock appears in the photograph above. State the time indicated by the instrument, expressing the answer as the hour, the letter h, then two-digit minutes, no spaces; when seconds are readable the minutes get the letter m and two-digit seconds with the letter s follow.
11h38
